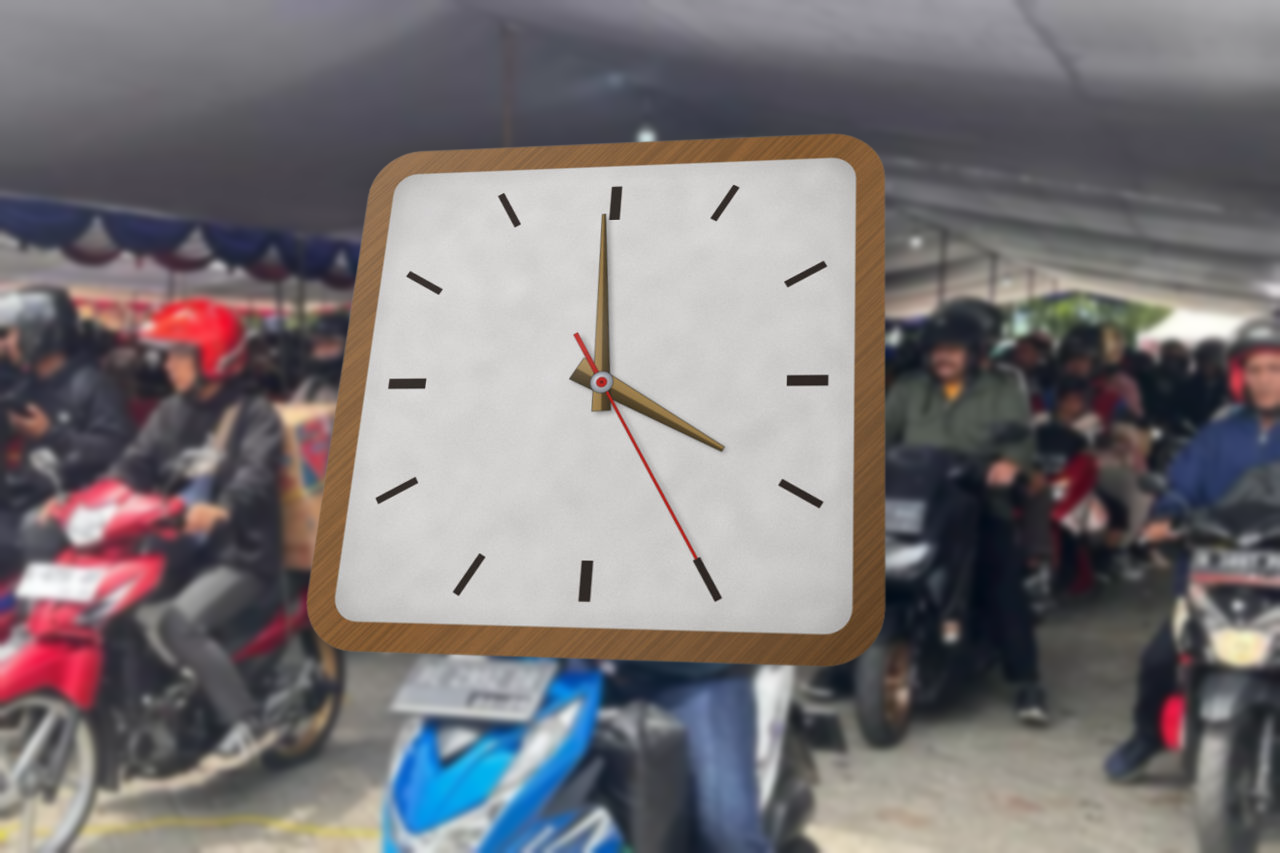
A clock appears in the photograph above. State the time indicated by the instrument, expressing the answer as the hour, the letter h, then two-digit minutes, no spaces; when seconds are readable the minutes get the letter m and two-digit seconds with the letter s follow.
3h59m25s
